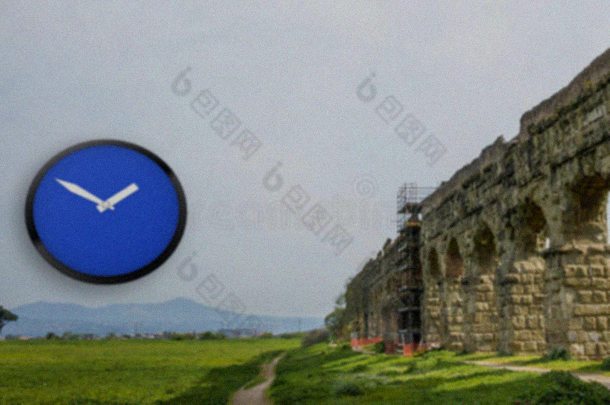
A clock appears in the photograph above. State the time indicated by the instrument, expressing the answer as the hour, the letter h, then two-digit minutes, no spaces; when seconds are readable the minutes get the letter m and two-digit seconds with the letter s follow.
1h50
